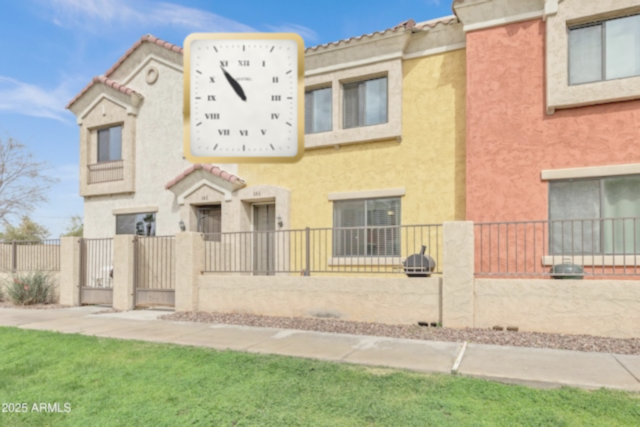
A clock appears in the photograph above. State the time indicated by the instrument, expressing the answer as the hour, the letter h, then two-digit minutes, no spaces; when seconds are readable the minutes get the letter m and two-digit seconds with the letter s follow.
10h54
